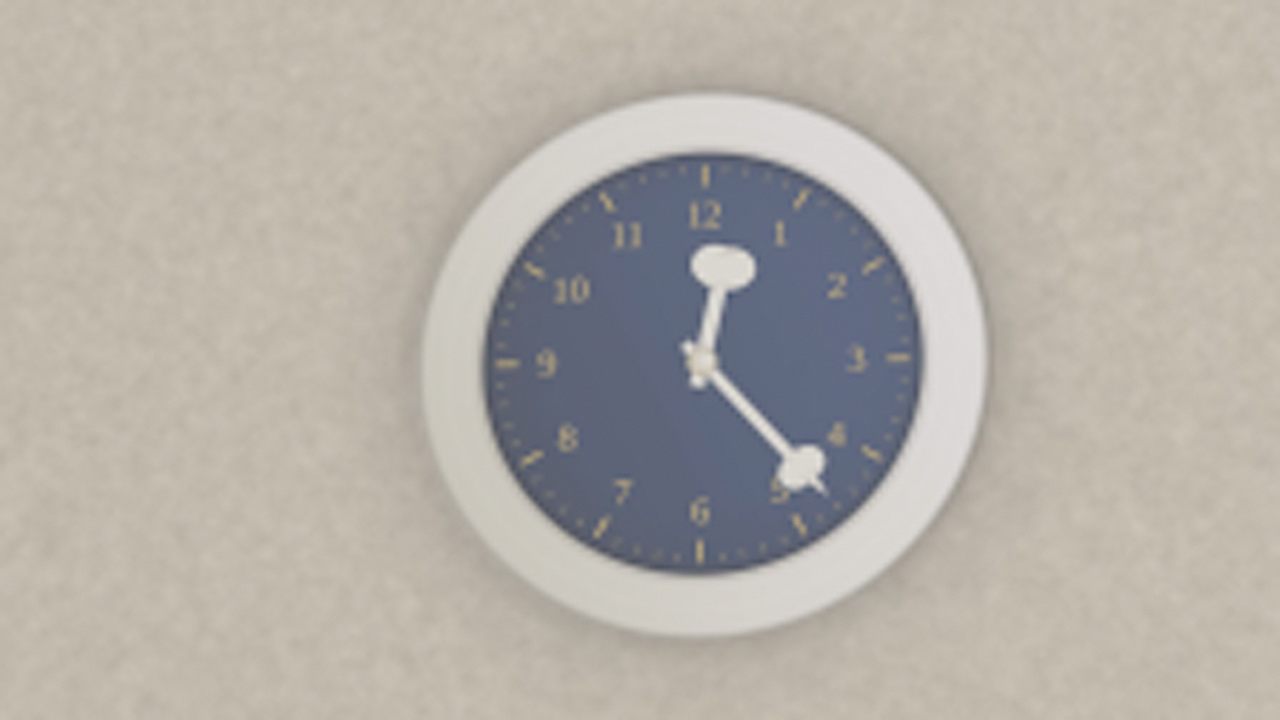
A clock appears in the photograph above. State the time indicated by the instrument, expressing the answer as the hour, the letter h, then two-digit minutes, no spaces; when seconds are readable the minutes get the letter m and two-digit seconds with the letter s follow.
12h23
